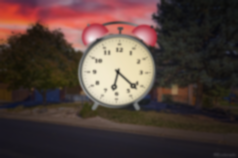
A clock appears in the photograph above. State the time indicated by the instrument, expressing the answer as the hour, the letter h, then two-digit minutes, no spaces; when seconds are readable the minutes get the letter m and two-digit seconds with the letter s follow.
6h22
